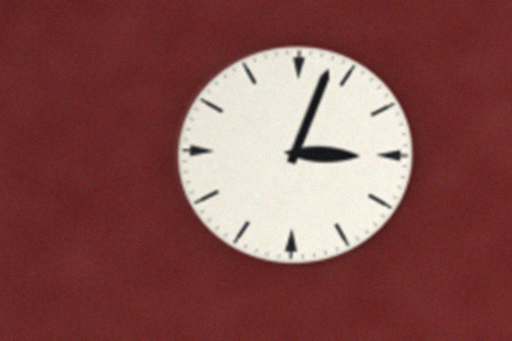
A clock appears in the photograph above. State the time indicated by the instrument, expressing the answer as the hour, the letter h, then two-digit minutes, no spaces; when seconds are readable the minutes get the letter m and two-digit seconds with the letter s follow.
3h03
